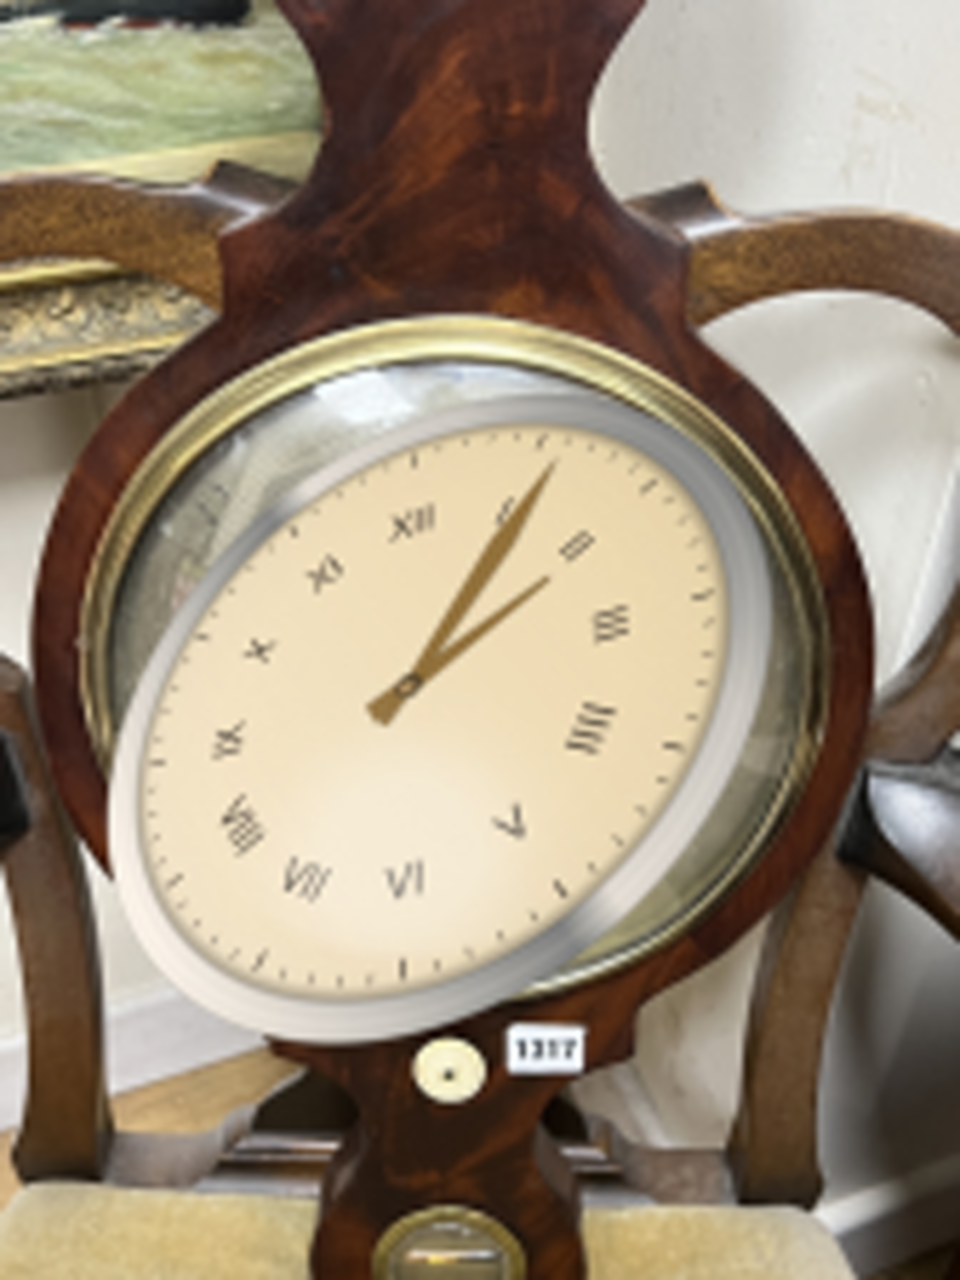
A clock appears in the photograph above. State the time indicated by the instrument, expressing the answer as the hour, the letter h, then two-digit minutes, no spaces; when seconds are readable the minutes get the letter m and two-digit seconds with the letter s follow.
2h06
